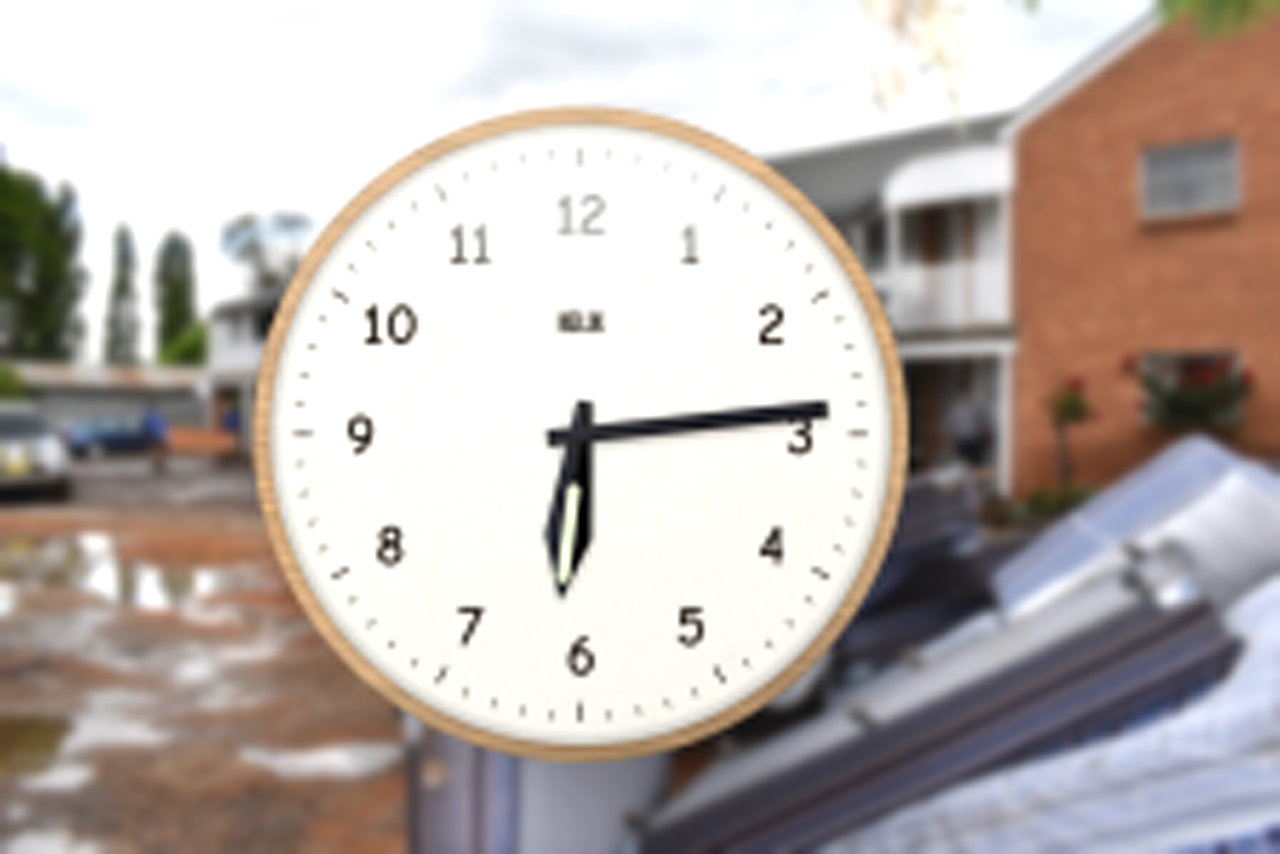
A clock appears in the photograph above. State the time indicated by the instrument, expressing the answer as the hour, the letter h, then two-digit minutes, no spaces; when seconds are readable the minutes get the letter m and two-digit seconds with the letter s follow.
6h14
